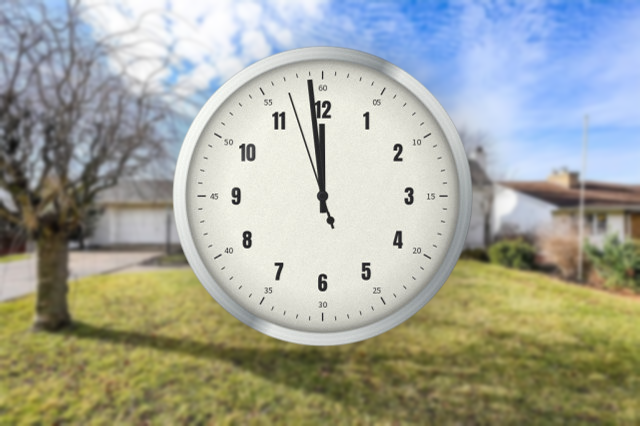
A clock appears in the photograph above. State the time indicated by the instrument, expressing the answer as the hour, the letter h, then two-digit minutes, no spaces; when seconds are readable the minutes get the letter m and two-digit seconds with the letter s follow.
11h58m57s
